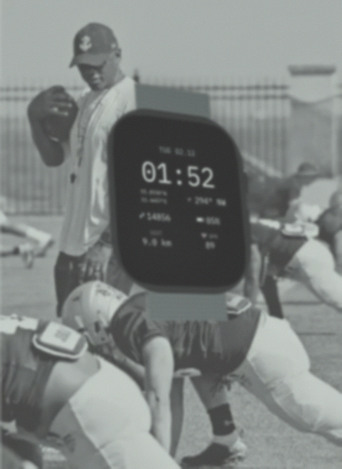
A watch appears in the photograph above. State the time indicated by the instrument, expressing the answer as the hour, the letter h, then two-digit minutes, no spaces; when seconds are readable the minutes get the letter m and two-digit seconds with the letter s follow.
1h52
